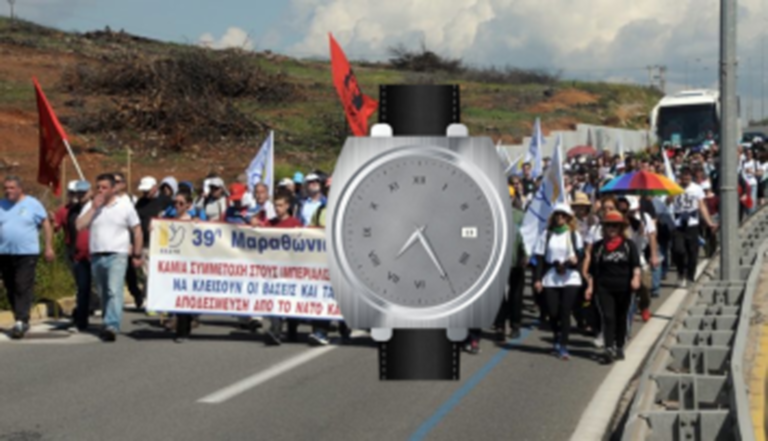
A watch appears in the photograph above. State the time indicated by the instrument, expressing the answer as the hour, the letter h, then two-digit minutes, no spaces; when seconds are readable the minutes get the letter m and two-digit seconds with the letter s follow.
7h25
